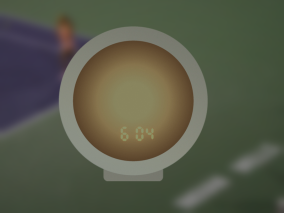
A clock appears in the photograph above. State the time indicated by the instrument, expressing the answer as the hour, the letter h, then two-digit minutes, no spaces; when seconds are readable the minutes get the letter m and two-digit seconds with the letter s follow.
6h04
